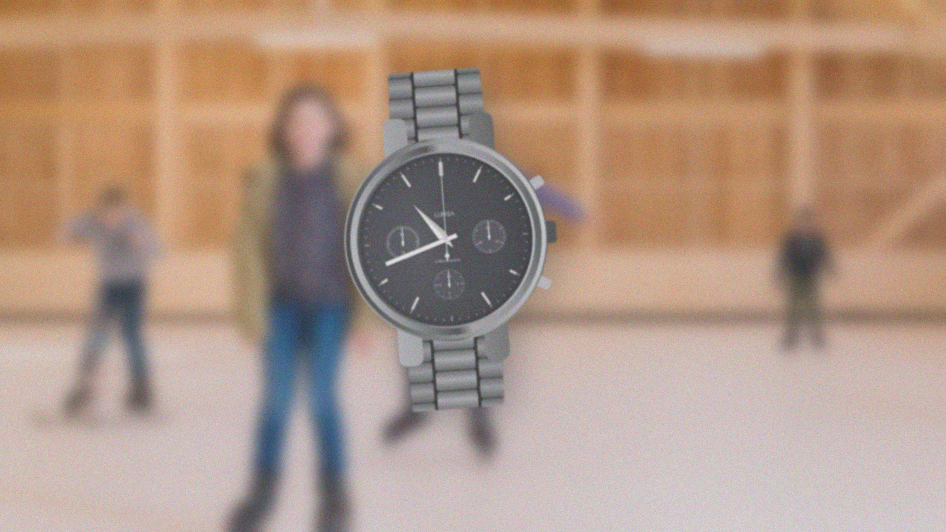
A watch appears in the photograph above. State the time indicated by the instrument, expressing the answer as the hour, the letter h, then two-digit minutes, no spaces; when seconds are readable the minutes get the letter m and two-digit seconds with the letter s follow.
10h42
